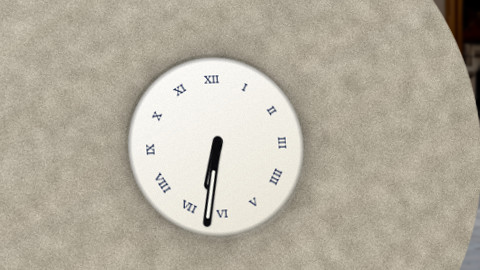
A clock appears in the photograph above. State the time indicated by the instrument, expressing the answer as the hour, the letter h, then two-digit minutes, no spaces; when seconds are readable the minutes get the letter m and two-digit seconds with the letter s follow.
6h32
